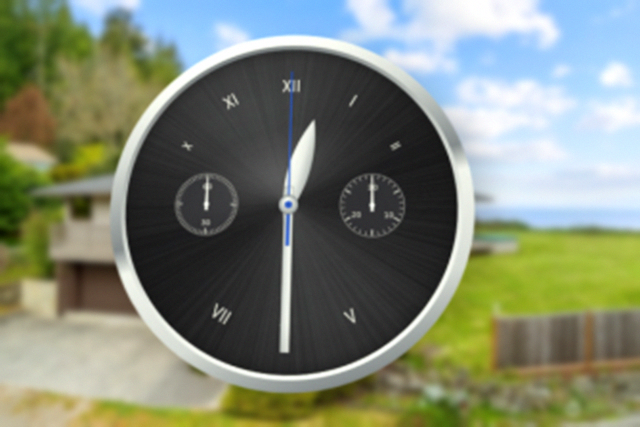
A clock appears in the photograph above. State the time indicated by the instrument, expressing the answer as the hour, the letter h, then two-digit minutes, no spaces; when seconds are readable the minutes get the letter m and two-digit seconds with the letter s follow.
12h30
